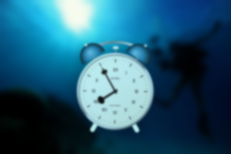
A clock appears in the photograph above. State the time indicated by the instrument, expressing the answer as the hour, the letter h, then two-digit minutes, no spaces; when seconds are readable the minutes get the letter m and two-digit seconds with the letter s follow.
7h55
